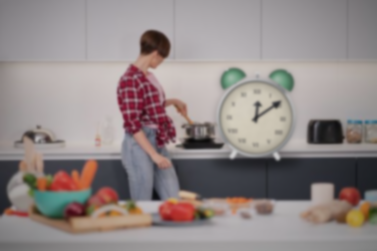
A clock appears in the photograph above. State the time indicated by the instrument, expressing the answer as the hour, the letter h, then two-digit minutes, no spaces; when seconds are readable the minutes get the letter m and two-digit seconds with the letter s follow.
12h09
